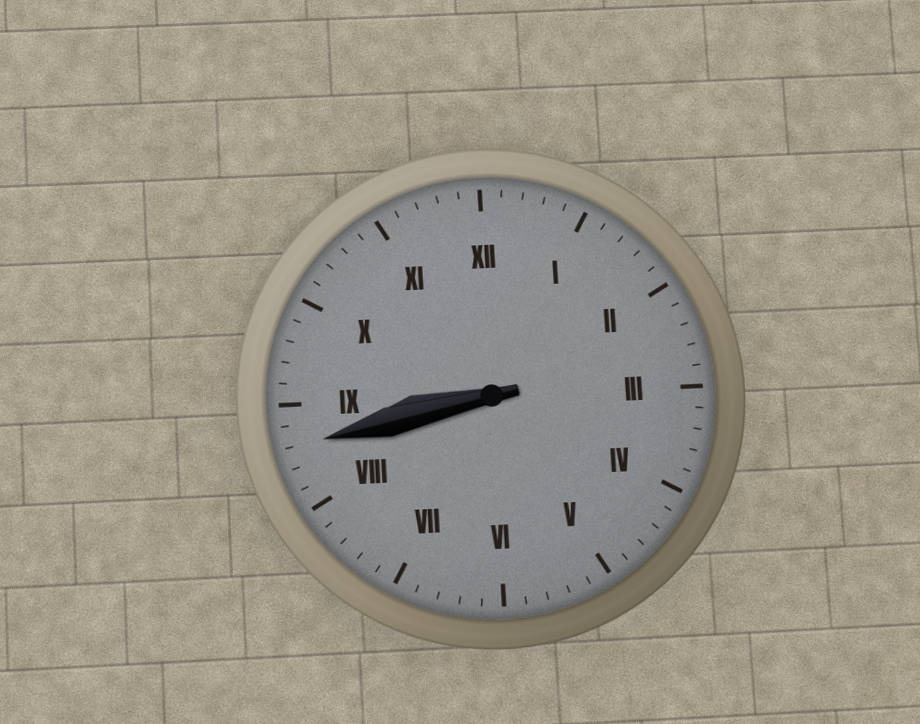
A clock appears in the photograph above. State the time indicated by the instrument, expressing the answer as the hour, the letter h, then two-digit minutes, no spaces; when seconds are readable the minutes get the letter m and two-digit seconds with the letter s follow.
8h43
